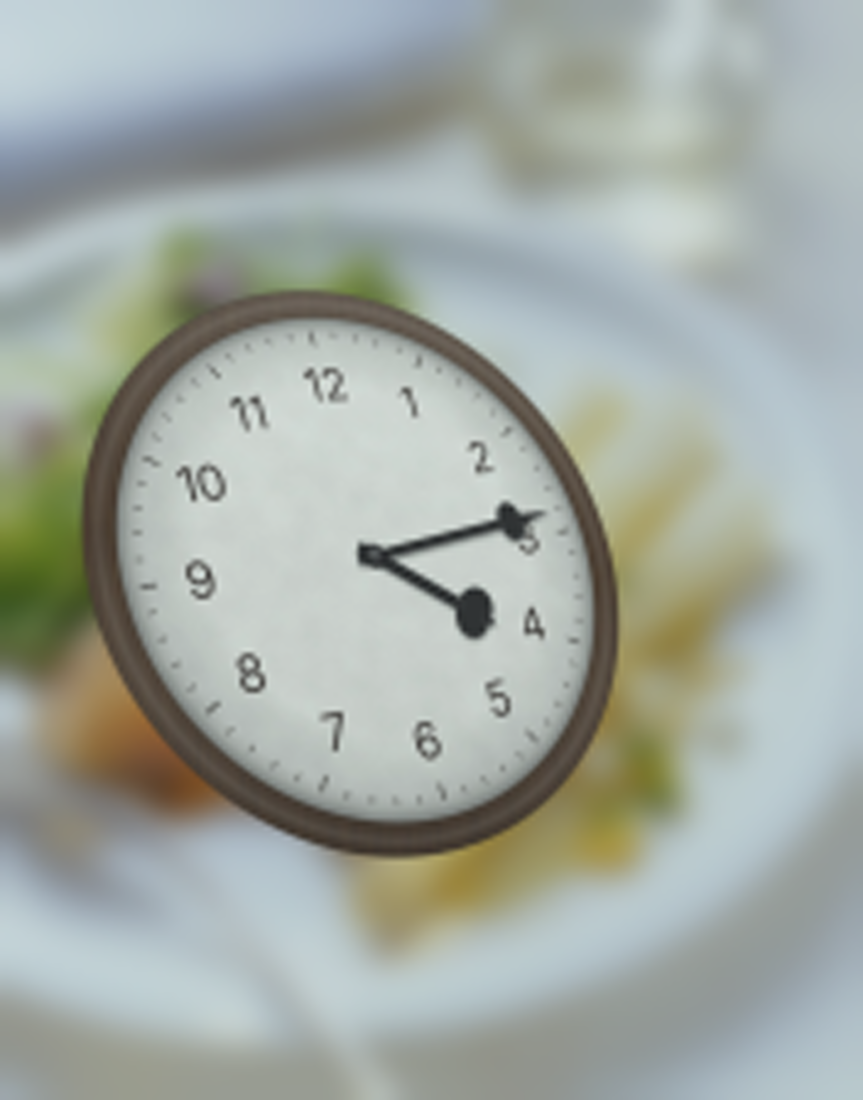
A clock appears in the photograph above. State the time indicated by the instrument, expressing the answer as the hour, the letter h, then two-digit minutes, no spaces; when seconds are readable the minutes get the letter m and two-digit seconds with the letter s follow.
4h14
